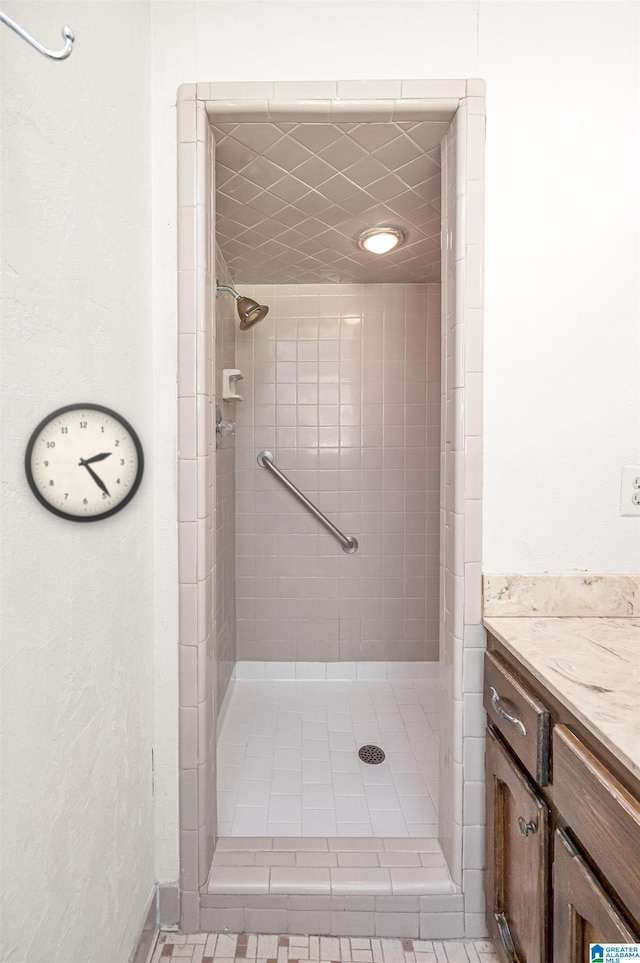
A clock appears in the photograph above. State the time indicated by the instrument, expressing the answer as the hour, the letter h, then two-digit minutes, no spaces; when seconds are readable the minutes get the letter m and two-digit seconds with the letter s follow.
2h24
